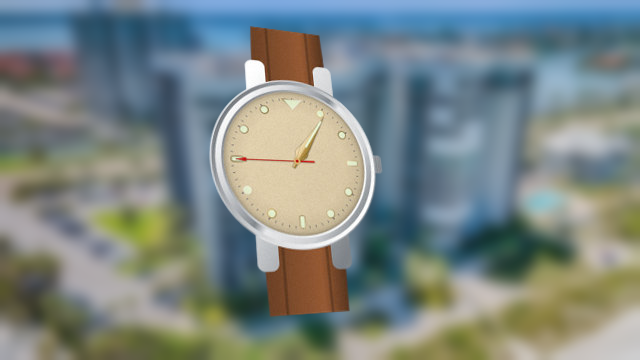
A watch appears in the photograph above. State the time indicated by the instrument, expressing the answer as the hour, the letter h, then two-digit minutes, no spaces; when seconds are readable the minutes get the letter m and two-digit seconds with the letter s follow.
1h05m45s
